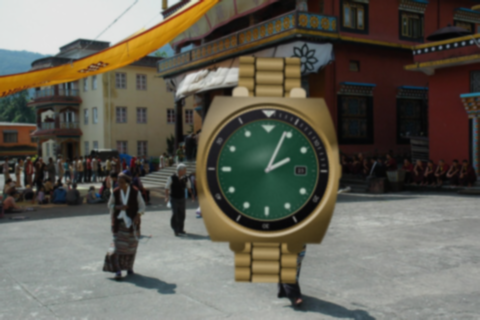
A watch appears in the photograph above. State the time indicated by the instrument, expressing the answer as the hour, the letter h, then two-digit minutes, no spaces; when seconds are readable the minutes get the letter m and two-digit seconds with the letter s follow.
2h04
